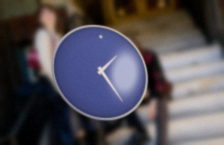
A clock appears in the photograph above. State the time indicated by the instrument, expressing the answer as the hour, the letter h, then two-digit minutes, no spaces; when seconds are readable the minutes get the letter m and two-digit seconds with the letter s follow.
1h24
